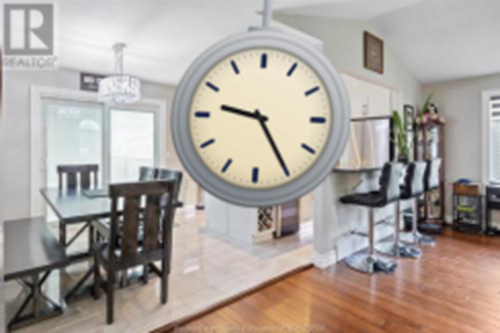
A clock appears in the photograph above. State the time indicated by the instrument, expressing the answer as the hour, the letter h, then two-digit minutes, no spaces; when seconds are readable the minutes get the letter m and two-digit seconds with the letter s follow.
9h25
